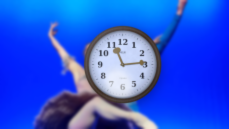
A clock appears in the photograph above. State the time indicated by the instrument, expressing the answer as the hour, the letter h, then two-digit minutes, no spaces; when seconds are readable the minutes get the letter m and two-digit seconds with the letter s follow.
11h14
